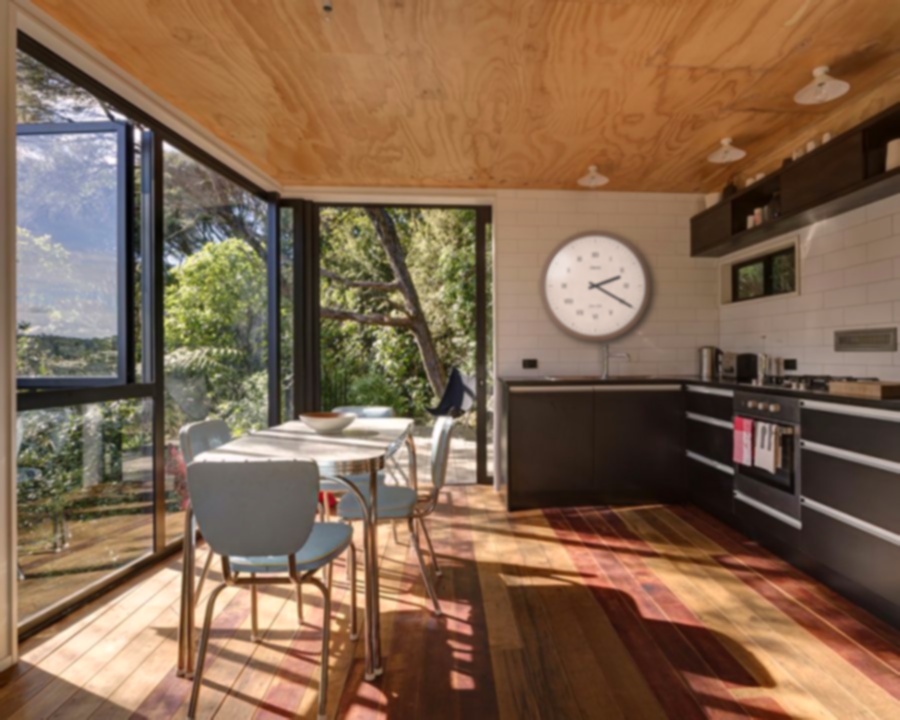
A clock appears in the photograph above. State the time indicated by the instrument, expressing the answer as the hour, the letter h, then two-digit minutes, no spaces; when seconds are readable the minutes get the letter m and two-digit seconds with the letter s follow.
2h20
